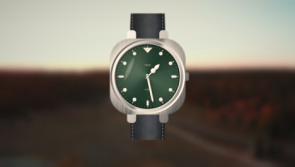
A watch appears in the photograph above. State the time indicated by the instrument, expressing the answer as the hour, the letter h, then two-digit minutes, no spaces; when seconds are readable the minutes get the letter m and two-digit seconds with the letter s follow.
1h28
